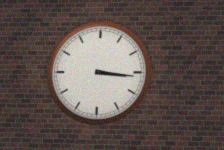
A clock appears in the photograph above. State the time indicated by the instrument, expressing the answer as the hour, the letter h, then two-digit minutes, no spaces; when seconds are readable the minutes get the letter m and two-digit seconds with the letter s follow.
3h16
